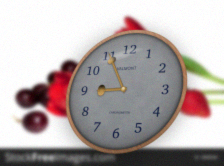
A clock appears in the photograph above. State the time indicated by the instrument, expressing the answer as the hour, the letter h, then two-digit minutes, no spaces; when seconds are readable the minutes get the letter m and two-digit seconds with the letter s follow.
8h55
